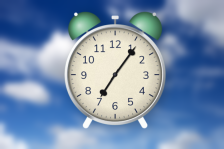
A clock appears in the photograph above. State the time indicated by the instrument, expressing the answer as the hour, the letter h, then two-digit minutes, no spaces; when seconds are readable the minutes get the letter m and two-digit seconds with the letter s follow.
7h06
